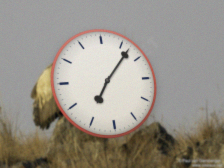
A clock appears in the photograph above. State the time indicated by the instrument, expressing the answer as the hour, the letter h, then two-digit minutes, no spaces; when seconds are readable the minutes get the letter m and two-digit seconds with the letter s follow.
7h07
